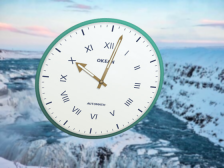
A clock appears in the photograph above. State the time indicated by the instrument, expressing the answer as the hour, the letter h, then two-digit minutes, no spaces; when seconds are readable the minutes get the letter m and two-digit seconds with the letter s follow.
10h02
